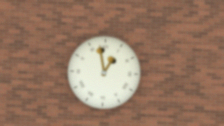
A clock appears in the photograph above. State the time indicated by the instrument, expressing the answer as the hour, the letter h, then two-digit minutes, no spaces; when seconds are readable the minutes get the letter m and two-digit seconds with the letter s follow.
12h58
